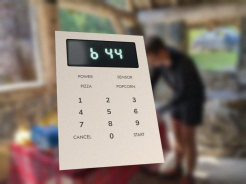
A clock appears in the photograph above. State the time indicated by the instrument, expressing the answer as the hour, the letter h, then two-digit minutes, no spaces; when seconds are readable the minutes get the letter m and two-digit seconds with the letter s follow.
6h44
